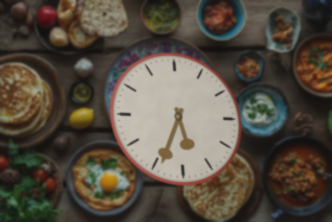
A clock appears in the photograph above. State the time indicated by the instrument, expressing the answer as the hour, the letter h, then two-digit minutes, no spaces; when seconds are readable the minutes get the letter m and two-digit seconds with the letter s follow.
5h34
